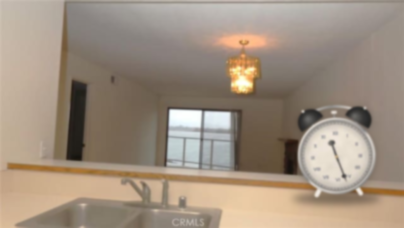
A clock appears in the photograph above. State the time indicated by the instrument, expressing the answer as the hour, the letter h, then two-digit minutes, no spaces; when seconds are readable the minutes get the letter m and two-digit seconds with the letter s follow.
11h27
